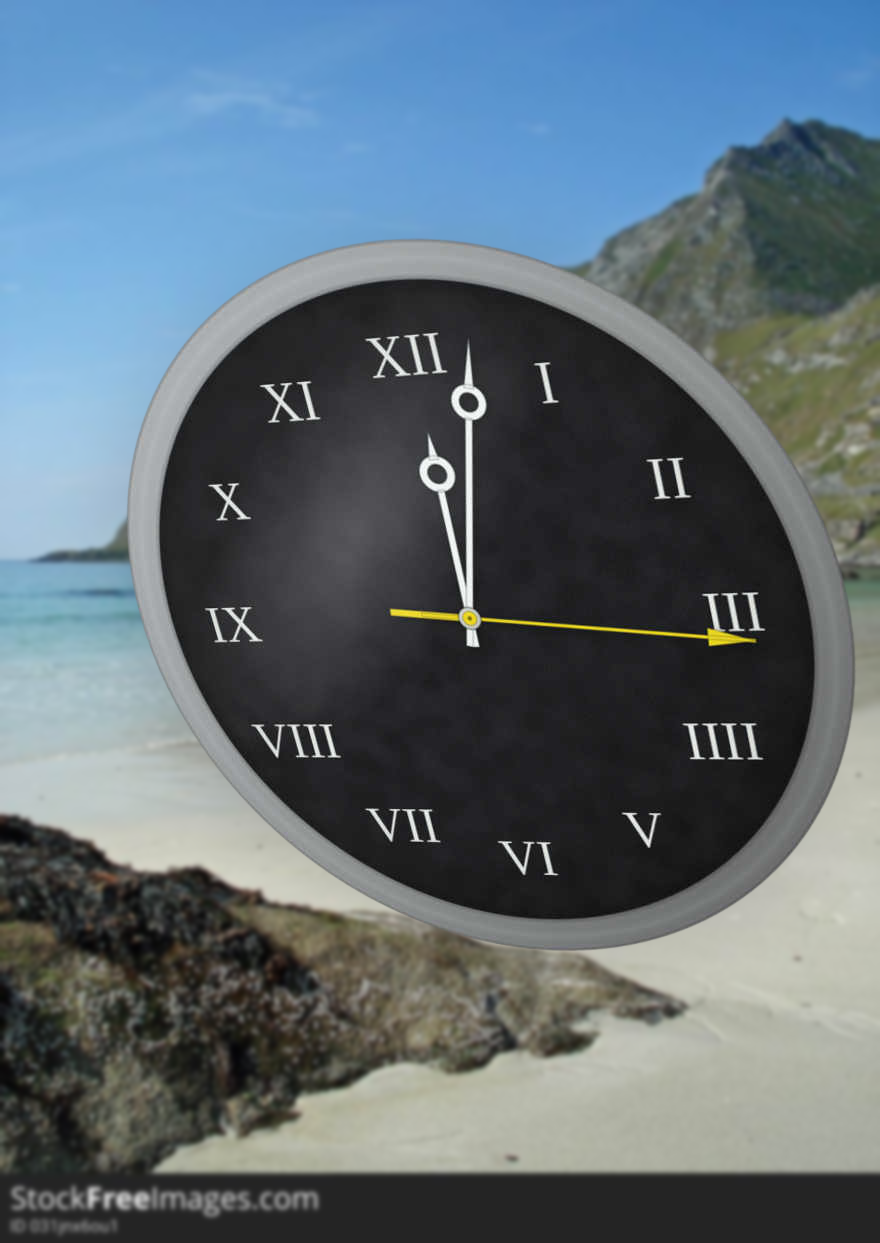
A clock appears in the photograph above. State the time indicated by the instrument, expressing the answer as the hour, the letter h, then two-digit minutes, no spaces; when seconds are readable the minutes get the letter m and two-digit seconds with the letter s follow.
12h02m16s
